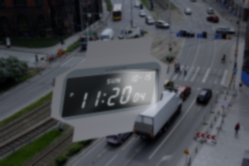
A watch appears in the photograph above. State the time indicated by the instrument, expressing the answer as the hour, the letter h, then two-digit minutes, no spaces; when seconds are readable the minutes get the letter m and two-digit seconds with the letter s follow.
11h20
